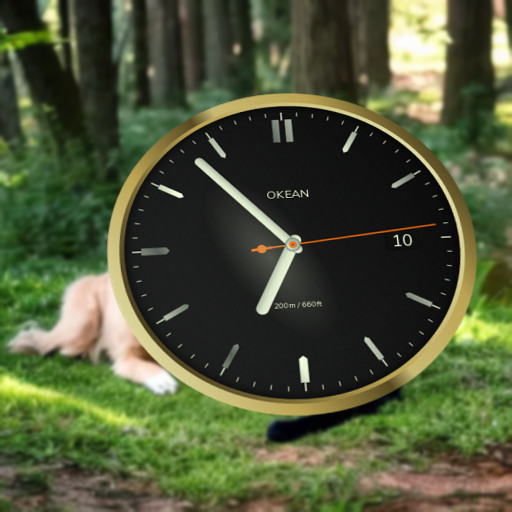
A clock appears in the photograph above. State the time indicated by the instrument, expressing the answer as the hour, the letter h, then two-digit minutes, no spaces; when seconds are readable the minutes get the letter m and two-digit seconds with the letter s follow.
6h53m14s
